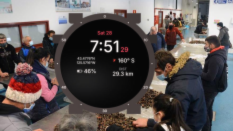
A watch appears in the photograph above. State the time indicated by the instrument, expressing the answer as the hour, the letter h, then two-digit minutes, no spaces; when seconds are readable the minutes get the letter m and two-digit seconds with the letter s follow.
7h51
